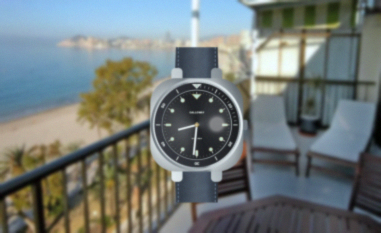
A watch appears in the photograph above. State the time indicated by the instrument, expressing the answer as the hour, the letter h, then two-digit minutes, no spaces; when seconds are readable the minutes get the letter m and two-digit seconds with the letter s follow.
8h31
